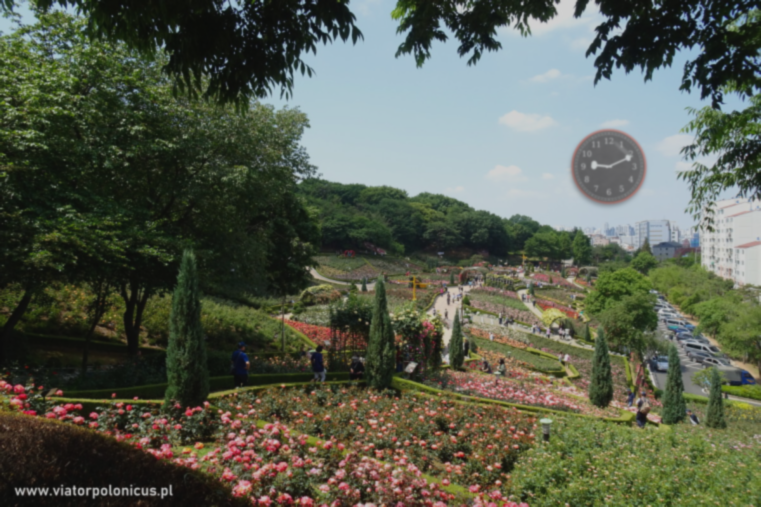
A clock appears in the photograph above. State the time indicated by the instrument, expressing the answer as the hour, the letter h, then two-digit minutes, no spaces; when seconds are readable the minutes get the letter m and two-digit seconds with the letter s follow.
9h11
